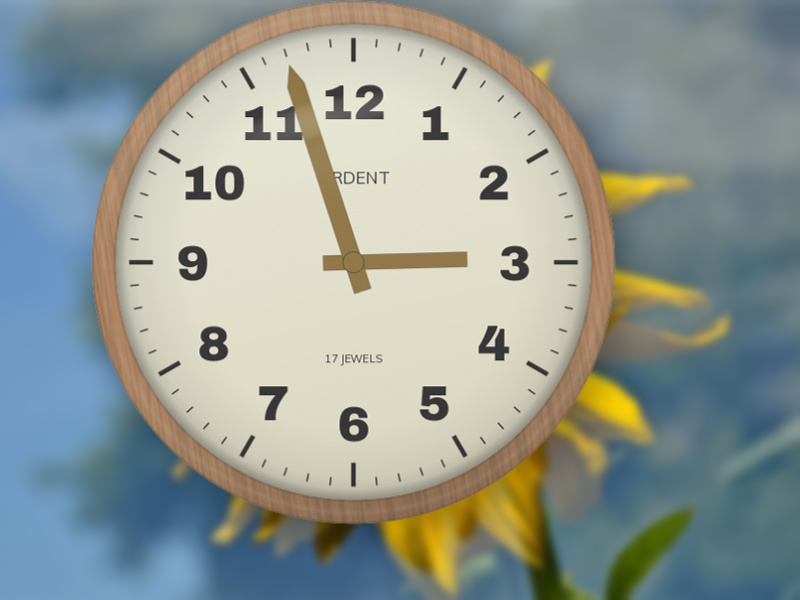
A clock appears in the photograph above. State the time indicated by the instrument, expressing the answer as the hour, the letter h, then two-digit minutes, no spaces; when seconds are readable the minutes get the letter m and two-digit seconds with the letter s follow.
2h57
